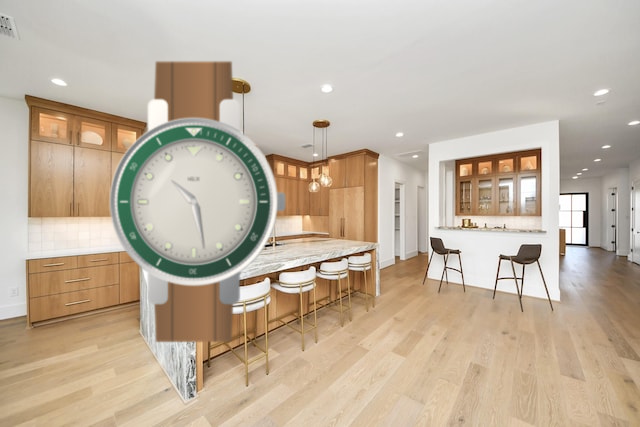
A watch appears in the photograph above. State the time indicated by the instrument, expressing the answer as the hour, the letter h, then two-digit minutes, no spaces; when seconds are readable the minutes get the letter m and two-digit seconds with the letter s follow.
10h28
